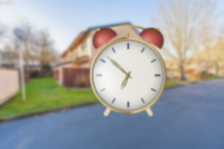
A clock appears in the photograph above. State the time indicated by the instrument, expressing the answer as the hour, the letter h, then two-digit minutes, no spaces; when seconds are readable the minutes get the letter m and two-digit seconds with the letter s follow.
6h52
